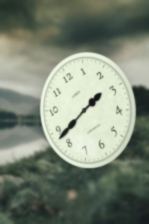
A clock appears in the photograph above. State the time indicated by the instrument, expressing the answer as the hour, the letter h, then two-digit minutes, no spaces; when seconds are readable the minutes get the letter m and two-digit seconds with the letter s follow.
2h43
